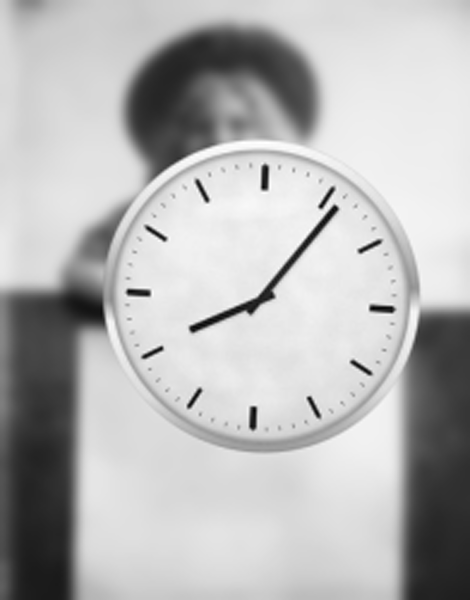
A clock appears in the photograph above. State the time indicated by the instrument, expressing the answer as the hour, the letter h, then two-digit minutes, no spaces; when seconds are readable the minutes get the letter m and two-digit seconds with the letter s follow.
8h06
